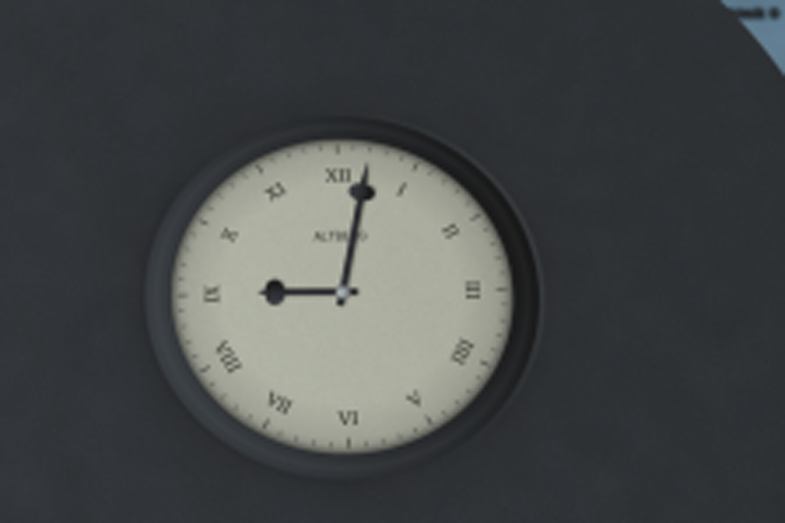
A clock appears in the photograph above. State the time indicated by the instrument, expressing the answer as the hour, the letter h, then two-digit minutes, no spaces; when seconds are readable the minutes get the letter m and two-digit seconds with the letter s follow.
9h02
